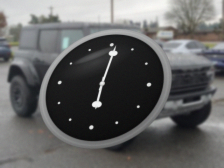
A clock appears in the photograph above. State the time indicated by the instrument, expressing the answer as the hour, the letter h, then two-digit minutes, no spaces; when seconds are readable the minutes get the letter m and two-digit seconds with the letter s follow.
6h01
